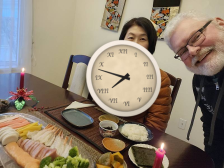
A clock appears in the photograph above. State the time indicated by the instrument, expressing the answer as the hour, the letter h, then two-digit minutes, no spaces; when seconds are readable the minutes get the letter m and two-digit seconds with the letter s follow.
7h48
